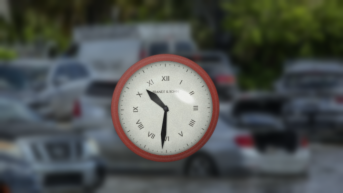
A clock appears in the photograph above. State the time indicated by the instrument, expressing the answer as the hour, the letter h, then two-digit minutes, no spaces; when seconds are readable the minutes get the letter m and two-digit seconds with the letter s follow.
10h31
